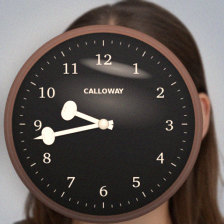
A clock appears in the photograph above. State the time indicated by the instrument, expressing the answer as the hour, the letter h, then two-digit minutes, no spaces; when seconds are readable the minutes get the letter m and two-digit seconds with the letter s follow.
9h43
